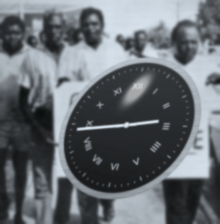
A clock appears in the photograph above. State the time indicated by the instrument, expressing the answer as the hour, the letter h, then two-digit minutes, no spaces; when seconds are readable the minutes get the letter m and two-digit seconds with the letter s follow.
2h44
